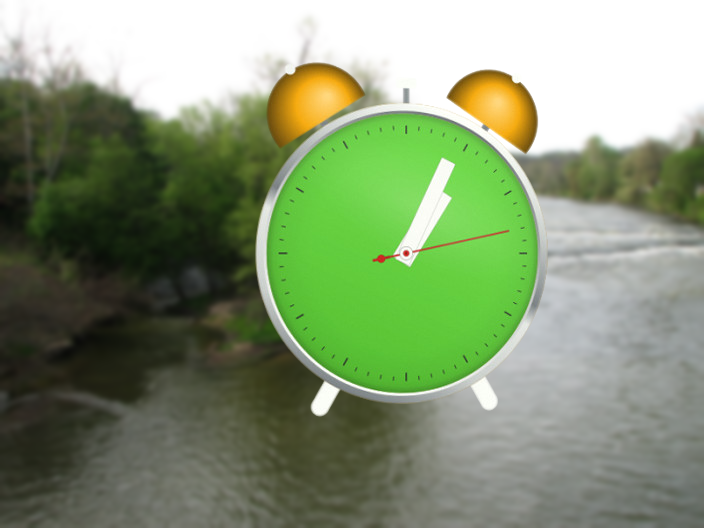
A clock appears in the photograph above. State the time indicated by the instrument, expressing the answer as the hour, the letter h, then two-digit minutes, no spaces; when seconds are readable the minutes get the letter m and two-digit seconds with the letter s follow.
1h04m13s
